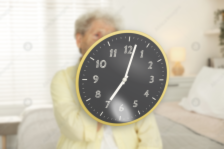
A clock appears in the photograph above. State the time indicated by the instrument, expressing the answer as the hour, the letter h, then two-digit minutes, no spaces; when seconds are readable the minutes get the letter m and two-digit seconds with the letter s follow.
7h02
